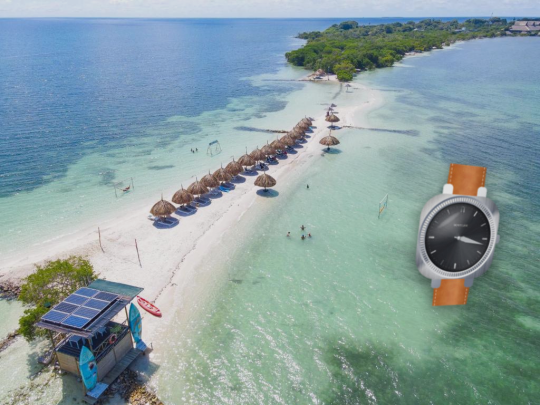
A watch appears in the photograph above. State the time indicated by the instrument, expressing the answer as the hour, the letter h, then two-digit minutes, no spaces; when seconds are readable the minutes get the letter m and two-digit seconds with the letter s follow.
3h17
